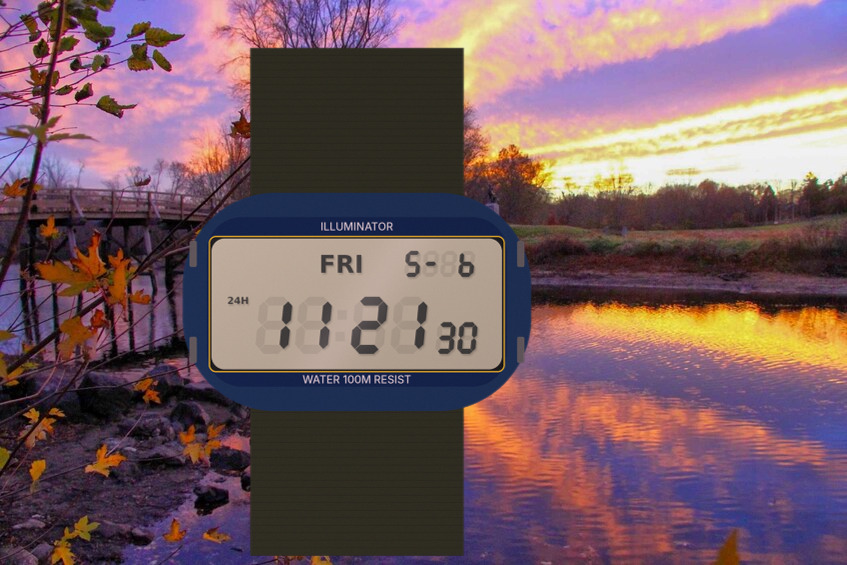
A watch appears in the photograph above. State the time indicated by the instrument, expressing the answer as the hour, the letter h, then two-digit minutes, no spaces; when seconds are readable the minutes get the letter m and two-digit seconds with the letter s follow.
11h21m30s
